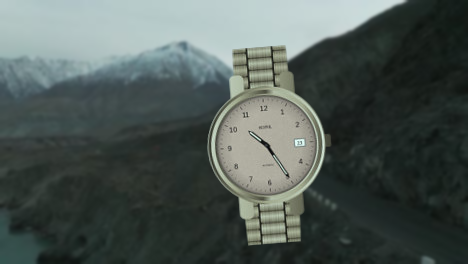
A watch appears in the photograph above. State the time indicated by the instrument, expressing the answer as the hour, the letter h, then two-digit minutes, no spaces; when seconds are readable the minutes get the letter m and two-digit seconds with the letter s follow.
10h25
